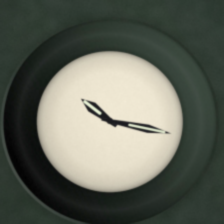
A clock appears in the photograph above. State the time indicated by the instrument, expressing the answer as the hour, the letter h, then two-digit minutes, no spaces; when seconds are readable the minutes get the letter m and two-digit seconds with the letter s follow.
10h17
